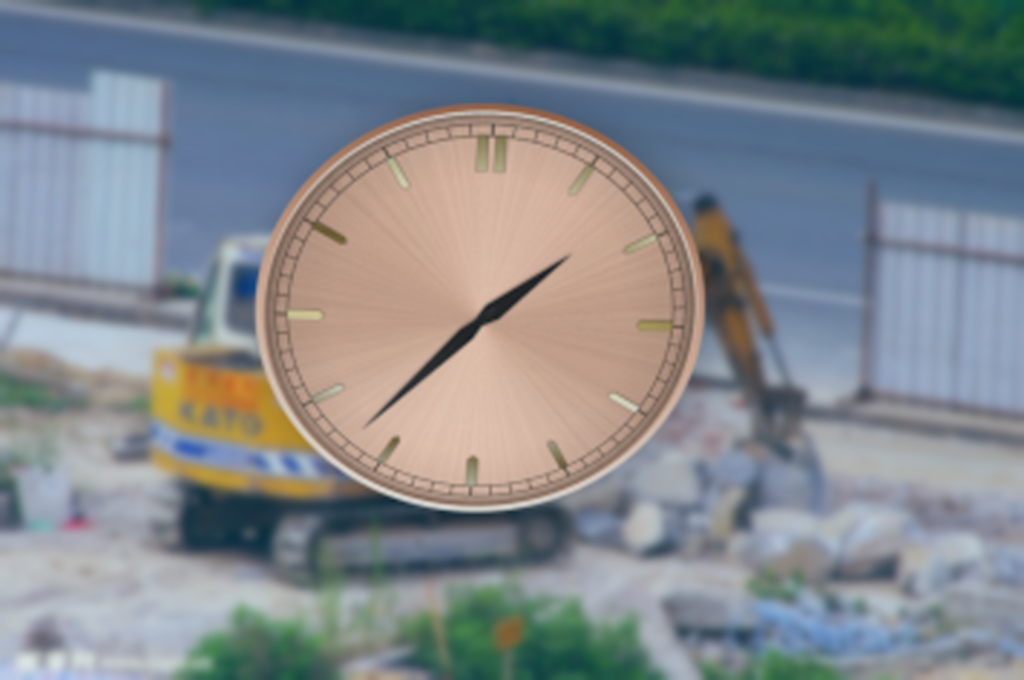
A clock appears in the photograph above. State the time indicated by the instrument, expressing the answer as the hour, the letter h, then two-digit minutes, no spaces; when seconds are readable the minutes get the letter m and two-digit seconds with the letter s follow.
1h37
